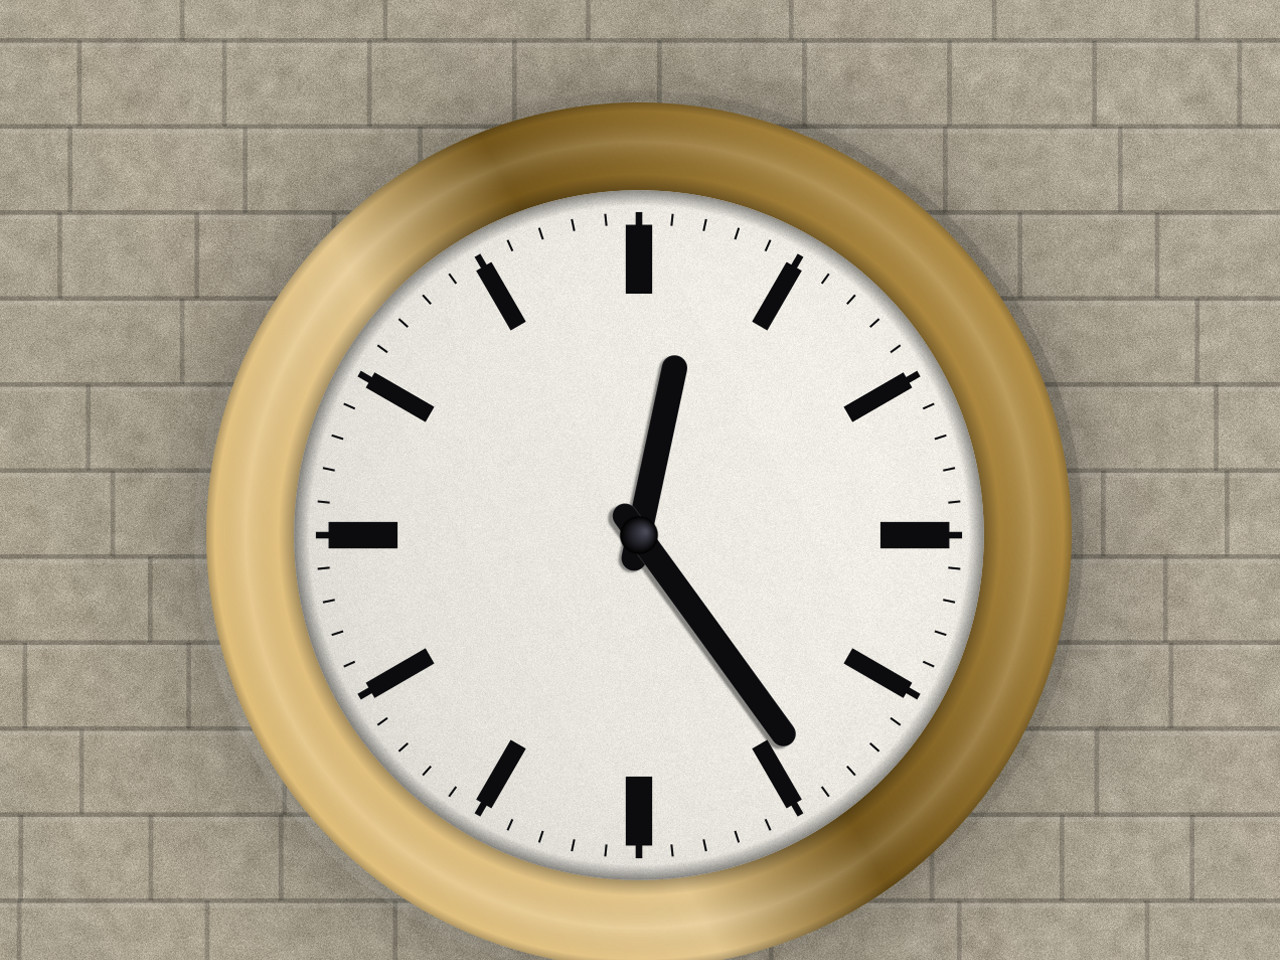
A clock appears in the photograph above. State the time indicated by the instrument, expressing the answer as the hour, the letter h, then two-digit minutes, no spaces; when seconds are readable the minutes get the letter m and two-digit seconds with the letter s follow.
12h24
